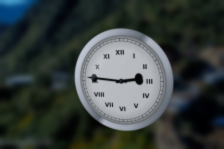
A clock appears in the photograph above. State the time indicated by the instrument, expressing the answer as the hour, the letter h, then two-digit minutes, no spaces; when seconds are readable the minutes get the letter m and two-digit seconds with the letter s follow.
2h46
